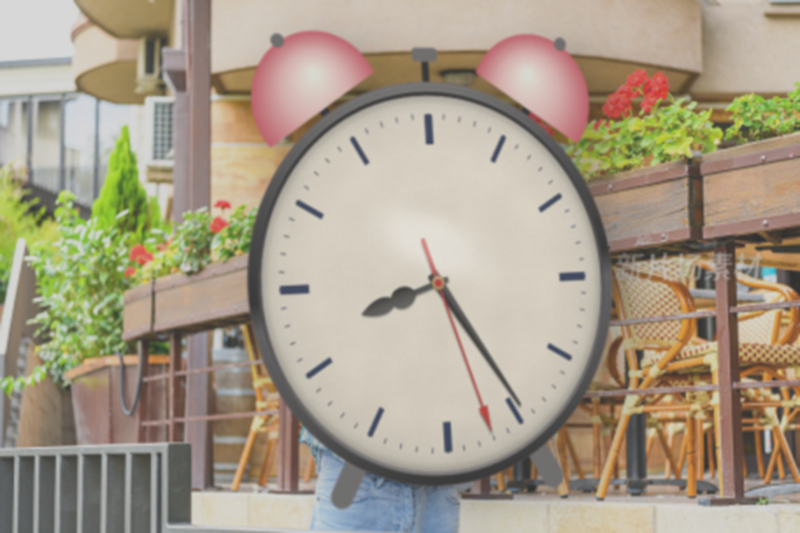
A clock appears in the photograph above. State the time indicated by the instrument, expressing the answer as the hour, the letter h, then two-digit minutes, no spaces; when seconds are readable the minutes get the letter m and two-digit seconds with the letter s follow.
8h24m27s
